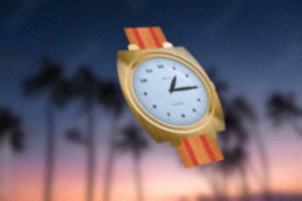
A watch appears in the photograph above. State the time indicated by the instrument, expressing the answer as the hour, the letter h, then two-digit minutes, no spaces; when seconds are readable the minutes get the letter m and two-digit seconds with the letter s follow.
1h15
